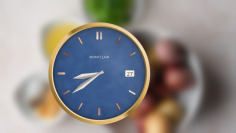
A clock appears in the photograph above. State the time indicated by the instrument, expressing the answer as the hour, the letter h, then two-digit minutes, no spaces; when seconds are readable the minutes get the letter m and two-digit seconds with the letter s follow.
8h39
